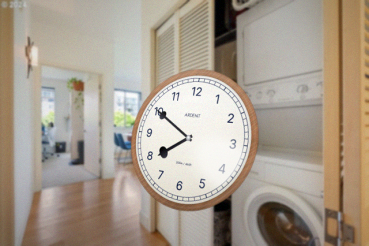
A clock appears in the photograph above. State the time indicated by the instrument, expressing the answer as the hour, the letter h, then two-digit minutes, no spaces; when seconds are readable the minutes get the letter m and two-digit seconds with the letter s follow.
7h50
